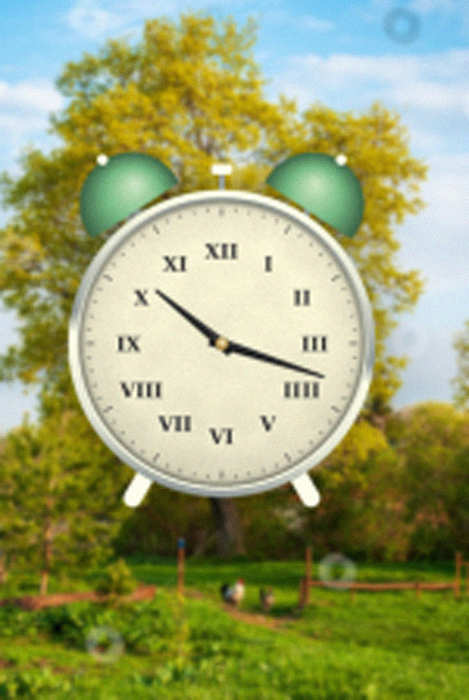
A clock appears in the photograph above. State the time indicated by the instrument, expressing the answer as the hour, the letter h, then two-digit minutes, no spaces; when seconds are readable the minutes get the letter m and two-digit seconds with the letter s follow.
10h18
